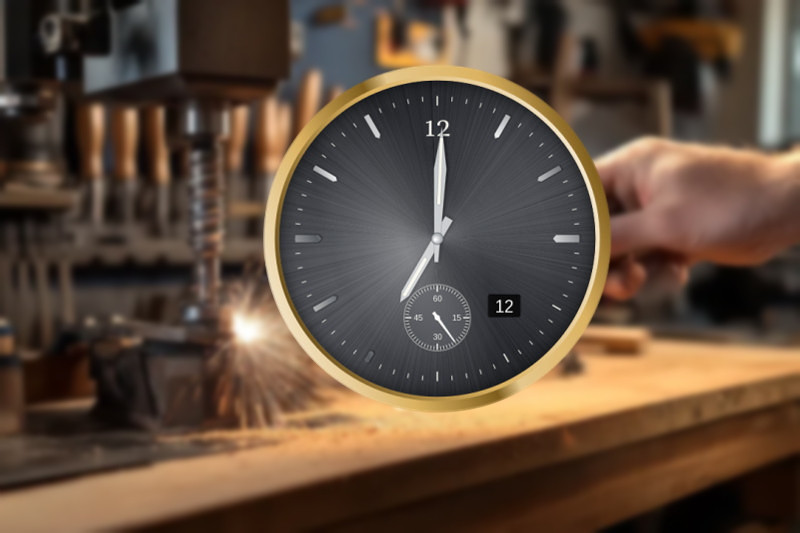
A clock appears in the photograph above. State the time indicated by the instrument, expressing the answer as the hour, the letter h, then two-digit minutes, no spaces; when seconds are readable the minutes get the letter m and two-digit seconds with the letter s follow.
7h00m24s
